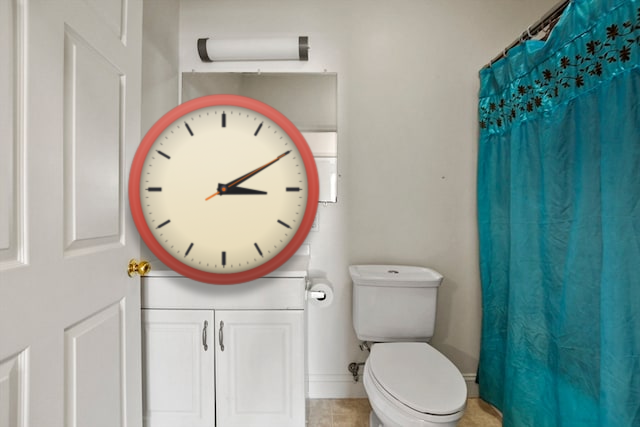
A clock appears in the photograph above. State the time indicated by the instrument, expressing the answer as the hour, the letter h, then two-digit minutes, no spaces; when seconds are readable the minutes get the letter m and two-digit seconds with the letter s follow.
3h10m10s
